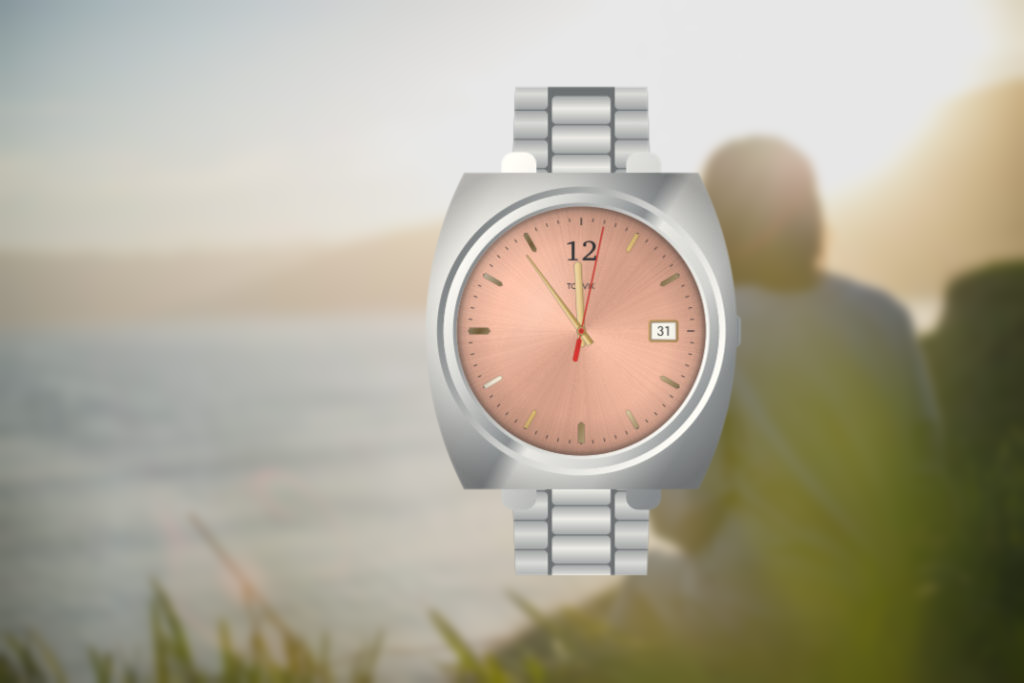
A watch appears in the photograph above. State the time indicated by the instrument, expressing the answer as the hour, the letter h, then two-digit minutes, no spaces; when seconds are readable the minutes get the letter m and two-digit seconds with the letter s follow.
11h54m02s
